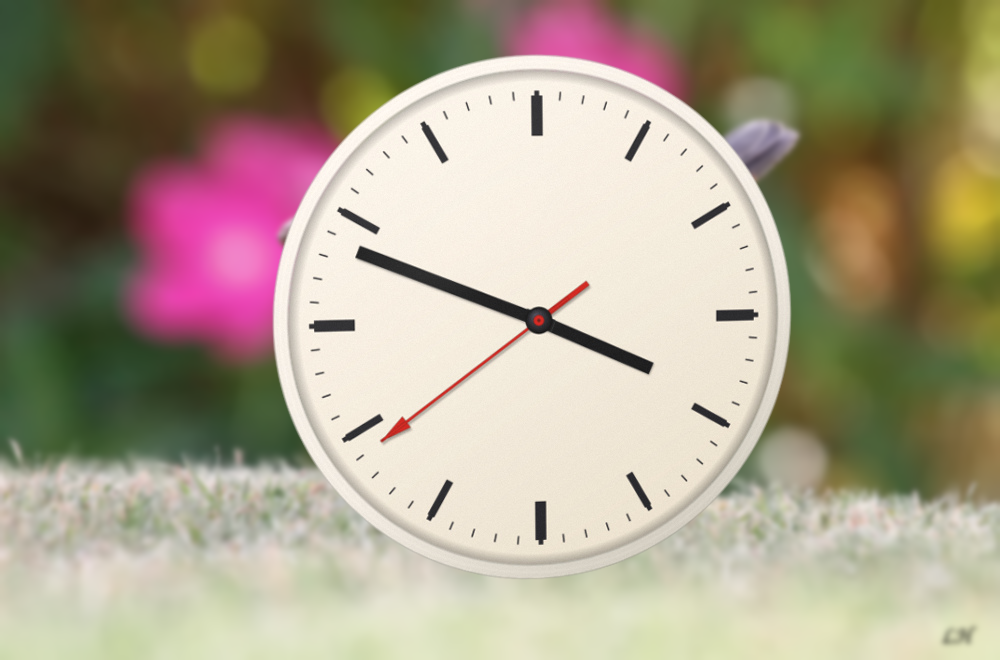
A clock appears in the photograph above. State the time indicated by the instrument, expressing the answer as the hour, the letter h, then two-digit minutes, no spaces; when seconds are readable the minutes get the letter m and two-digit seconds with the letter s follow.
3h48m39s
